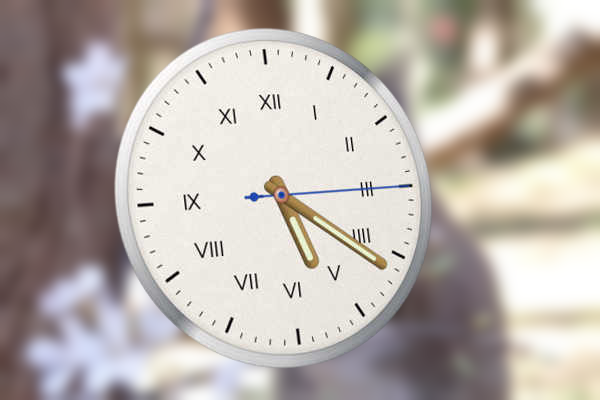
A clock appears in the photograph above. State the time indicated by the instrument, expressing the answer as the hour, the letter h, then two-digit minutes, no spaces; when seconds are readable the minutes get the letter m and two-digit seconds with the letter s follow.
5h21m15s
